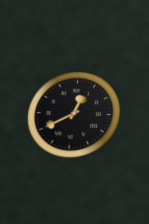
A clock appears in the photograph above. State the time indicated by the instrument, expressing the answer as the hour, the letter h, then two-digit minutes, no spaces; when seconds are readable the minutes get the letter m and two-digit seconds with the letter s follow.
12h40
